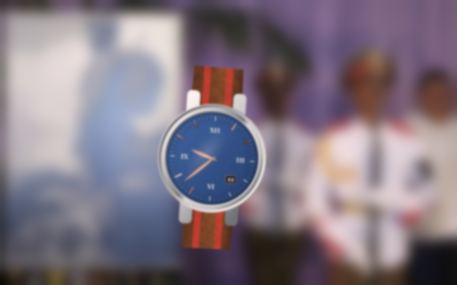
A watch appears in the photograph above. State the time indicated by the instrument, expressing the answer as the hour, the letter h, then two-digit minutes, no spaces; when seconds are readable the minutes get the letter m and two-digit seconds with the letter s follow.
9h38
